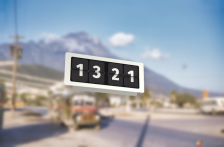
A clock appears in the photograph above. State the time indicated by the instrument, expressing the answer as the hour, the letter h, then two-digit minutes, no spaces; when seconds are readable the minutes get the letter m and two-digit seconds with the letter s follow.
13h21
